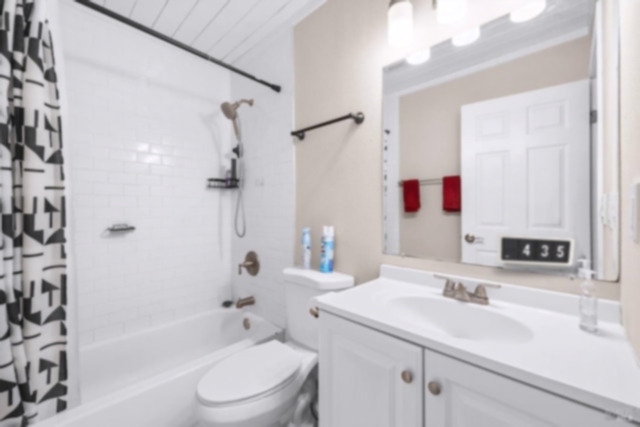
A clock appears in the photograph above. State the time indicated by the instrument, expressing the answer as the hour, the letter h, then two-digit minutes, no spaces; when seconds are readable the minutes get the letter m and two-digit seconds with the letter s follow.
4h35
